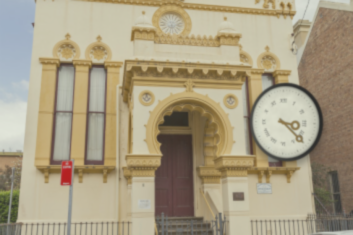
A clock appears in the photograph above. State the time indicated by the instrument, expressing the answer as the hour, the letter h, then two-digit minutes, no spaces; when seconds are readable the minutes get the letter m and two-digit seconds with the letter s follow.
3h22
